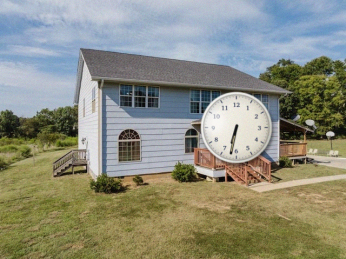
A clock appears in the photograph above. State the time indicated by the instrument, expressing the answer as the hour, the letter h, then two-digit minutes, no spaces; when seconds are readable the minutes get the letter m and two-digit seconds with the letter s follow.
6h32
